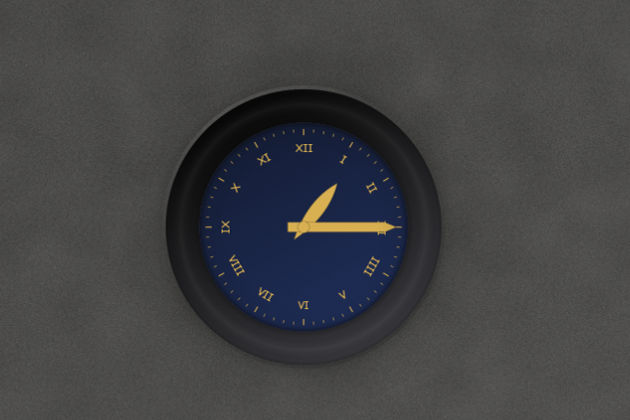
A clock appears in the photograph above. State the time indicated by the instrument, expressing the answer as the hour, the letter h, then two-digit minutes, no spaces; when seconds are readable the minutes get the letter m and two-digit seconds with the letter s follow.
1h15
